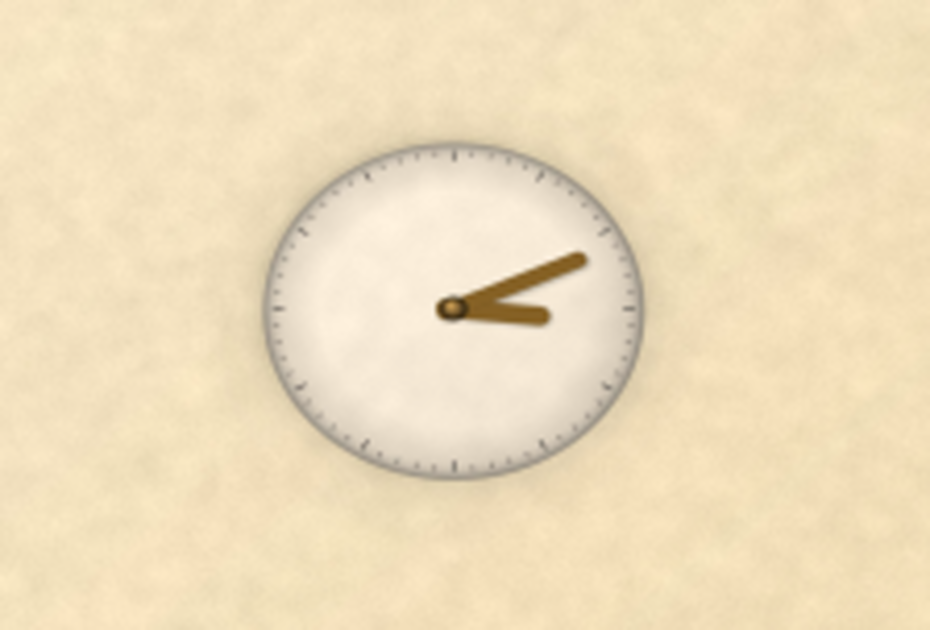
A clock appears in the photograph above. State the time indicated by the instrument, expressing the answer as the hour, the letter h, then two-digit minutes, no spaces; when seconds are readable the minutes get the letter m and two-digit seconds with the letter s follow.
3h11
